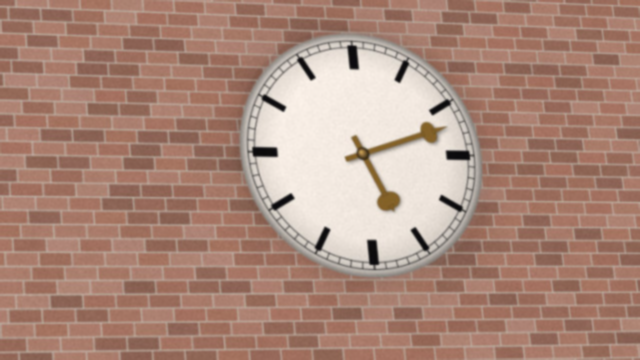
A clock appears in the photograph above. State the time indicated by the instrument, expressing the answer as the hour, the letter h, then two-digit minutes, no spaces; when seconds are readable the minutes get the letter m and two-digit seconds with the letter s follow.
5h12
